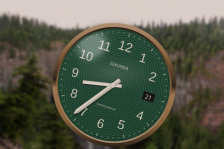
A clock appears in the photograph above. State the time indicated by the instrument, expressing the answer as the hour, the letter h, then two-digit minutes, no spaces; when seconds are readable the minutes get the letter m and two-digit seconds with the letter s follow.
8h36
